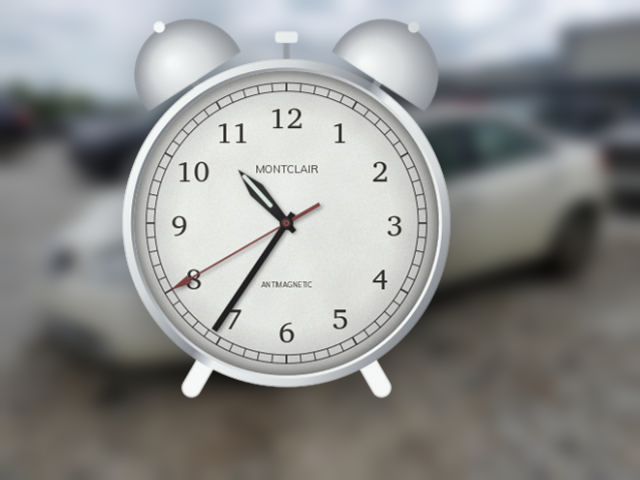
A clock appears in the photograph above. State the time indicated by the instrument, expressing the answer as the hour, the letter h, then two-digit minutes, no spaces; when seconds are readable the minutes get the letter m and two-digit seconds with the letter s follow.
10h35m40s
